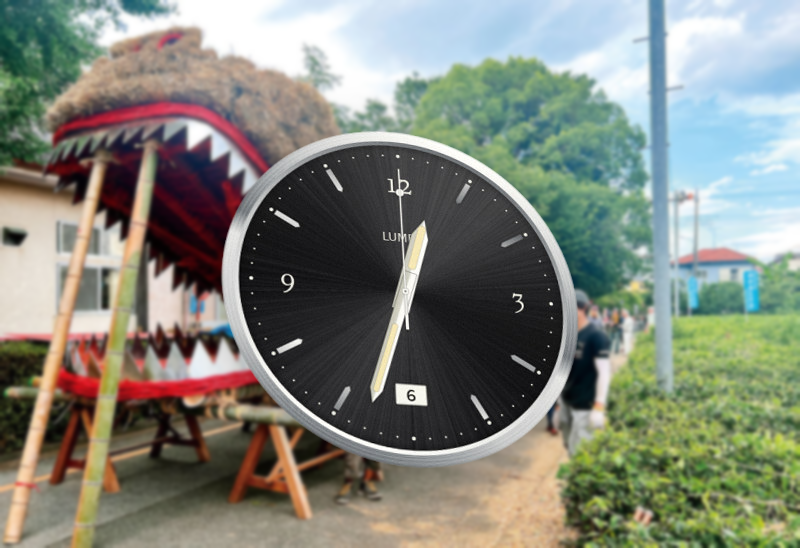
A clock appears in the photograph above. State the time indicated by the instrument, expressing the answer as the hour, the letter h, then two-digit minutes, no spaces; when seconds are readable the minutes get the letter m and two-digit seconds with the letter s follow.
12h33m00s
